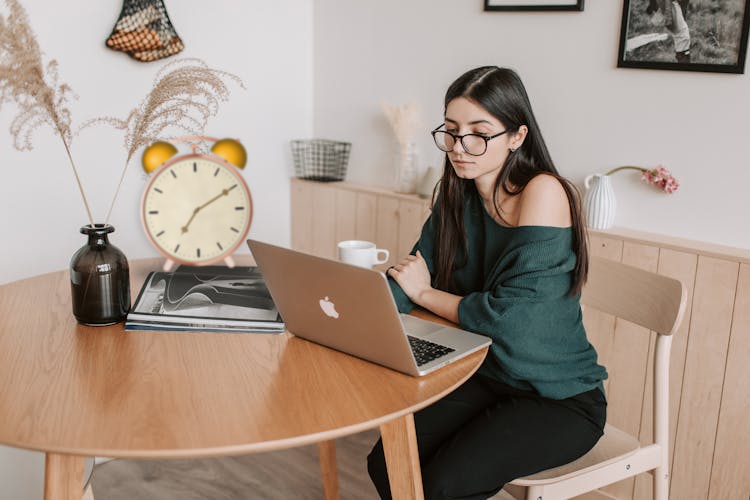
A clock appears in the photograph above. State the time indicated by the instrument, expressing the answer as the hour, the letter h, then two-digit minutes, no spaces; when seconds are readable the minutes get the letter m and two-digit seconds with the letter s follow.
7h10
